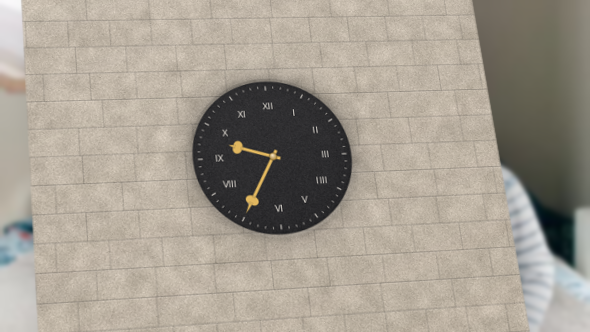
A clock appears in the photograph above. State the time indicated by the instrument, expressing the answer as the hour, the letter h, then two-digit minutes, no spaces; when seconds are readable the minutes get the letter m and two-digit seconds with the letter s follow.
9h35
